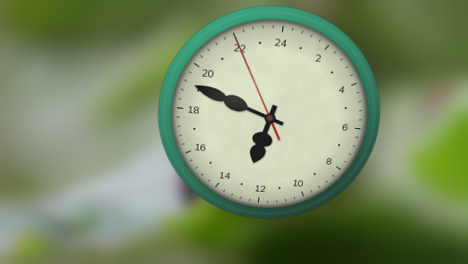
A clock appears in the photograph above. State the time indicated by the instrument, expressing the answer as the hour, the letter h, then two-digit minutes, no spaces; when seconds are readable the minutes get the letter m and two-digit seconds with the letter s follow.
12h47m55s
